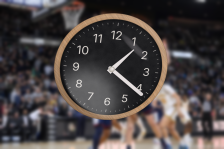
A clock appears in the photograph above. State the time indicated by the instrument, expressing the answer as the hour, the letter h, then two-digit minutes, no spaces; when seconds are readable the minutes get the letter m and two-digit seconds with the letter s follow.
1h21
